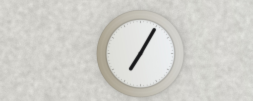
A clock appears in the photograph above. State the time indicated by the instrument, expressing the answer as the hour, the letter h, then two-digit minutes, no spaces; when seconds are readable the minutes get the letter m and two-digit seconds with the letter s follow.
7h05
